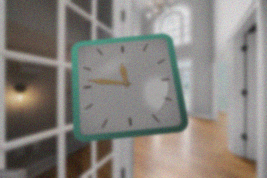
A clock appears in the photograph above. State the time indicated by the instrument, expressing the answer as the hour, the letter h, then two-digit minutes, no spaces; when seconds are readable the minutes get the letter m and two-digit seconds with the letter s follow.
11h47
